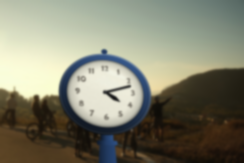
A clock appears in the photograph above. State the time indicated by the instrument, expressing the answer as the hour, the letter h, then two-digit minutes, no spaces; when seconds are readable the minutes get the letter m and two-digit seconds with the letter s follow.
4h12
